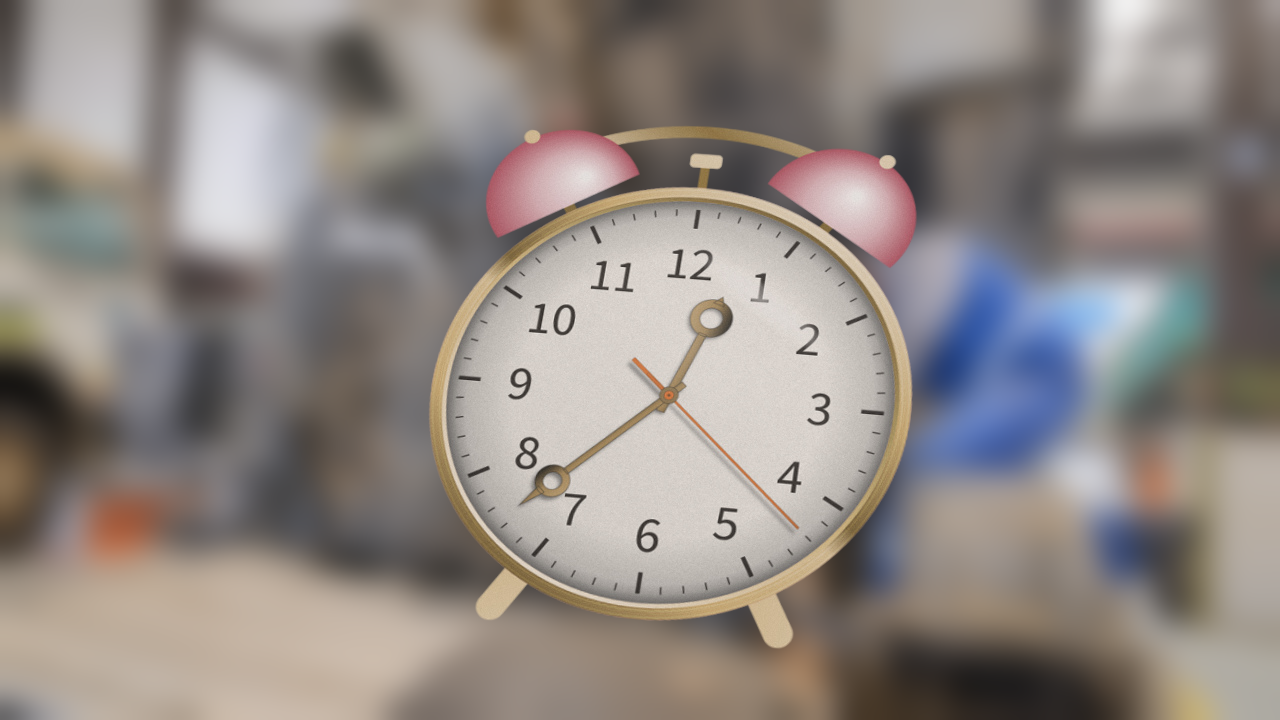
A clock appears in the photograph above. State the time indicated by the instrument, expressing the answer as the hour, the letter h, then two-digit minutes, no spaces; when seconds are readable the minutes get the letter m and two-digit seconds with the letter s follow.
12h37m22s
